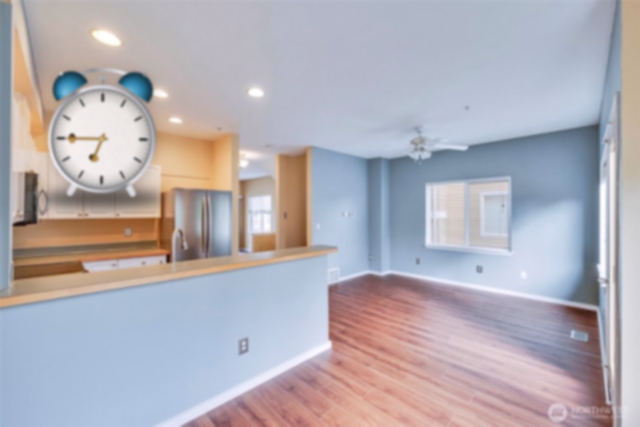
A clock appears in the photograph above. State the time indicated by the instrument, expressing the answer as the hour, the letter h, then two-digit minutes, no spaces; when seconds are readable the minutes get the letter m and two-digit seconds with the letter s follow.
6h45
